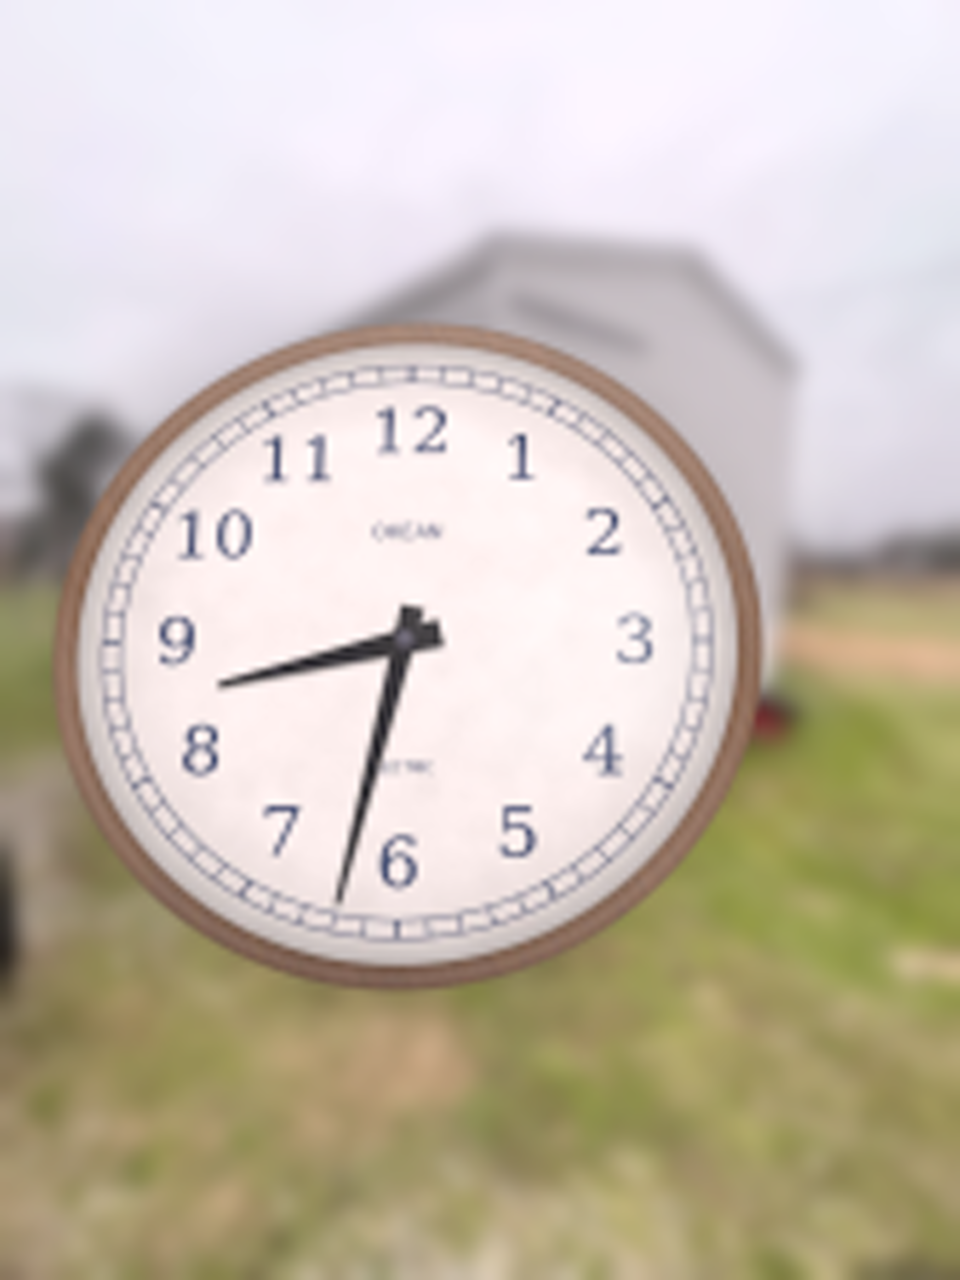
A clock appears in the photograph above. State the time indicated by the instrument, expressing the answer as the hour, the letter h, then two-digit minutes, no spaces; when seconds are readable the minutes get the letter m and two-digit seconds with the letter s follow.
8h32
